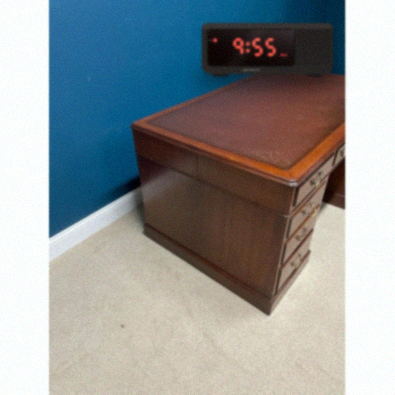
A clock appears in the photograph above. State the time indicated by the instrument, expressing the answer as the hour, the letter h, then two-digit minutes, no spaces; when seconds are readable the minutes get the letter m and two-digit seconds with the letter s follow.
9h55
